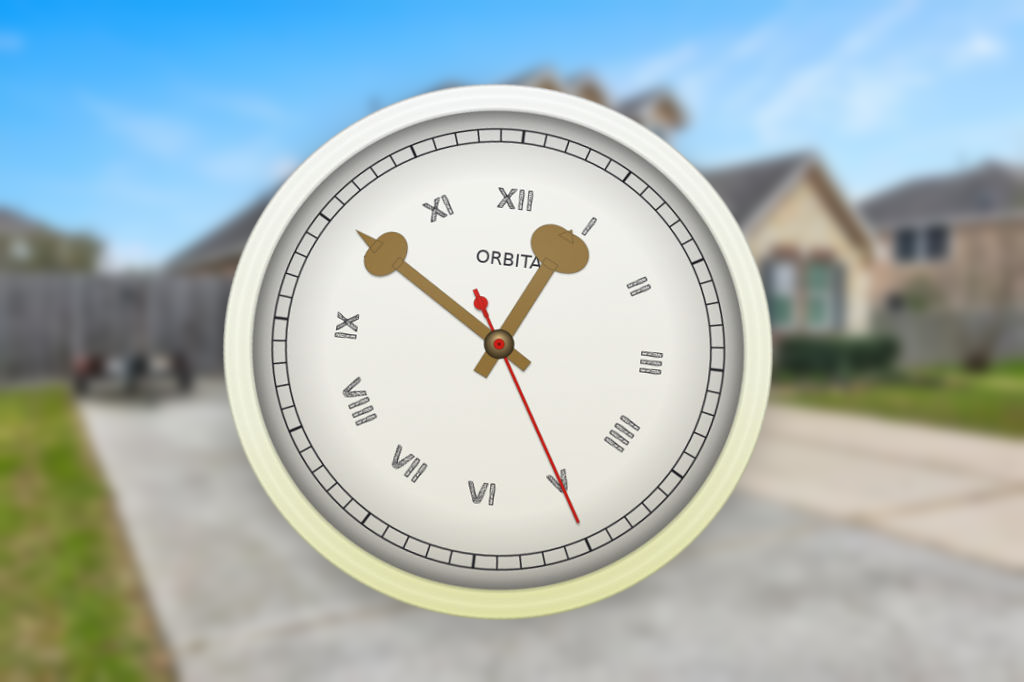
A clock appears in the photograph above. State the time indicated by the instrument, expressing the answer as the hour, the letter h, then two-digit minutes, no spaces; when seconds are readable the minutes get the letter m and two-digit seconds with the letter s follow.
12h50m25s
